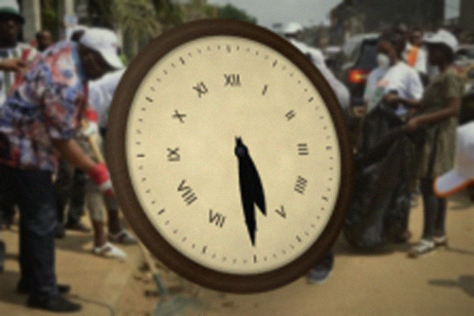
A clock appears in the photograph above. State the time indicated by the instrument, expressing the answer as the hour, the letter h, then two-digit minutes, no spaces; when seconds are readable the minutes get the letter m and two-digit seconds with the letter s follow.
5h30
